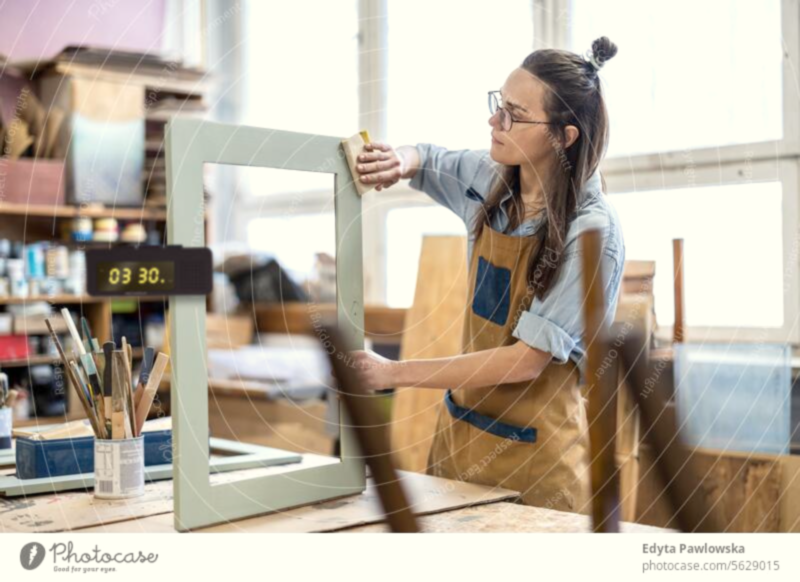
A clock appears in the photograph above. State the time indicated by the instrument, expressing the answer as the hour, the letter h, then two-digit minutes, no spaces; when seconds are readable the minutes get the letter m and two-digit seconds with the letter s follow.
3h30
